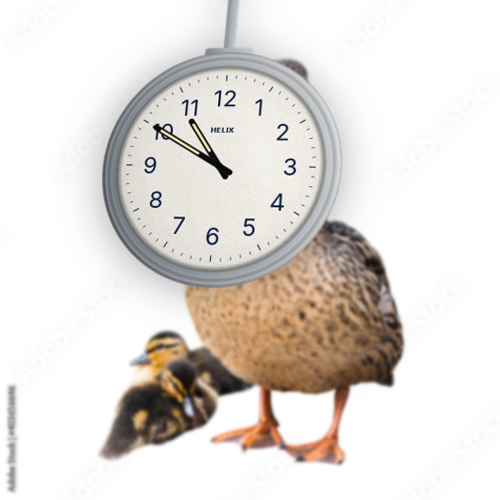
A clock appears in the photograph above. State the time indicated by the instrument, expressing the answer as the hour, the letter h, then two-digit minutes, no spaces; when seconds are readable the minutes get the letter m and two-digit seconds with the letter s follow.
10h50
